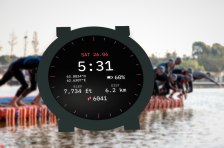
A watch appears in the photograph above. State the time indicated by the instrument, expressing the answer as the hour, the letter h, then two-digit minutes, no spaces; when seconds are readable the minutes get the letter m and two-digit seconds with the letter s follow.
5h31
